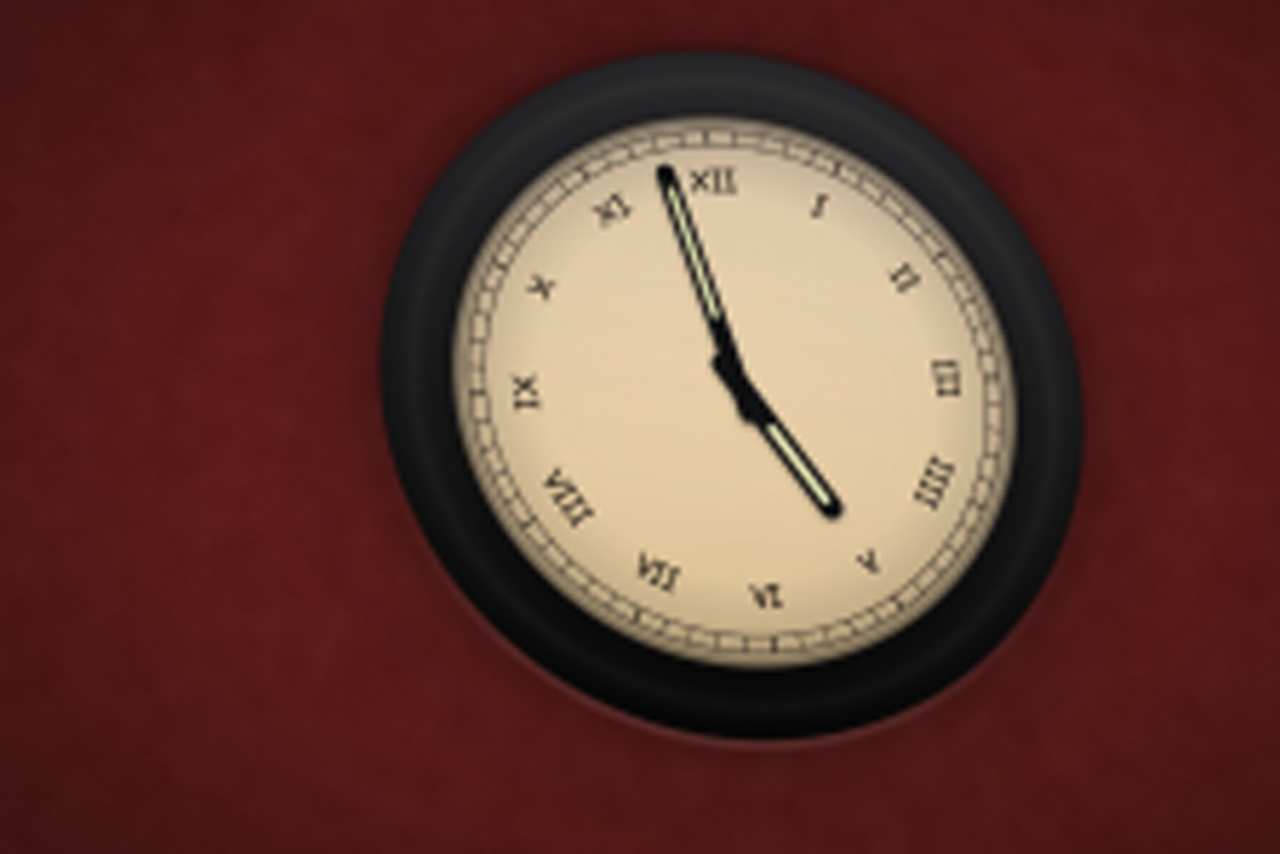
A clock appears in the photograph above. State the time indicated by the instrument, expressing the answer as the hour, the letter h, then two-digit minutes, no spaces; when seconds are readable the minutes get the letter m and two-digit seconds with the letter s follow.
4h58
